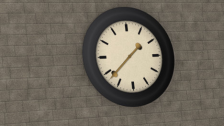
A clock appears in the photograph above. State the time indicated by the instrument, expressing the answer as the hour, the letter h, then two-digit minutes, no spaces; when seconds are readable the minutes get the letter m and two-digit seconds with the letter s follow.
1h38
